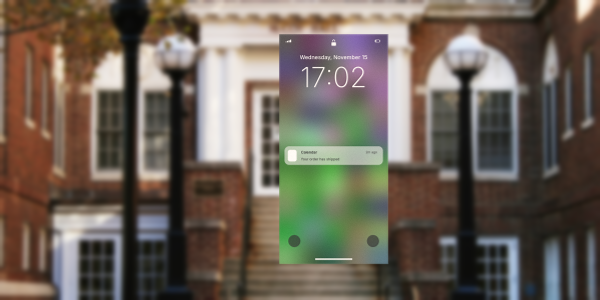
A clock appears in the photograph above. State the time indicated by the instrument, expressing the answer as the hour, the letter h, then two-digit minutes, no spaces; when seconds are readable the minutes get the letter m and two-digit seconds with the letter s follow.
17h02
